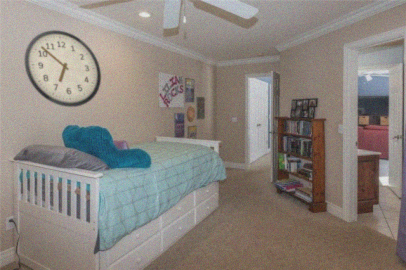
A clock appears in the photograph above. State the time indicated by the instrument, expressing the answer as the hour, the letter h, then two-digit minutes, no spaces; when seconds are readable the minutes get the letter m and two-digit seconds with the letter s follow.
6h52
